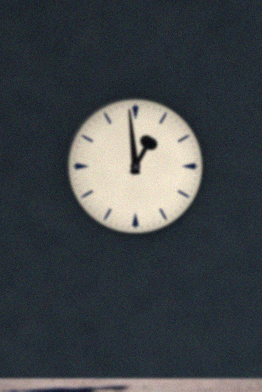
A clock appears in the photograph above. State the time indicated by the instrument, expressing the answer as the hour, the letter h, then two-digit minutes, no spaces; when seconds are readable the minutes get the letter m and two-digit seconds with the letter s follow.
12h59
